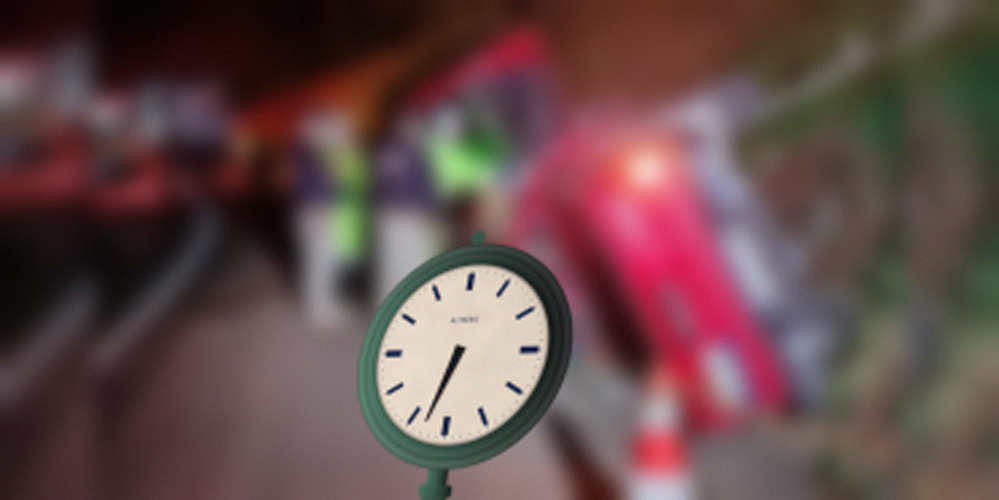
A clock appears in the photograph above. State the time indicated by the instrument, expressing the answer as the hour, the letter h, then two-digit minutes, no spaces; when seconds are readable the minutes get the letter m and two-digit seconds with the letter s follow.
6h33
